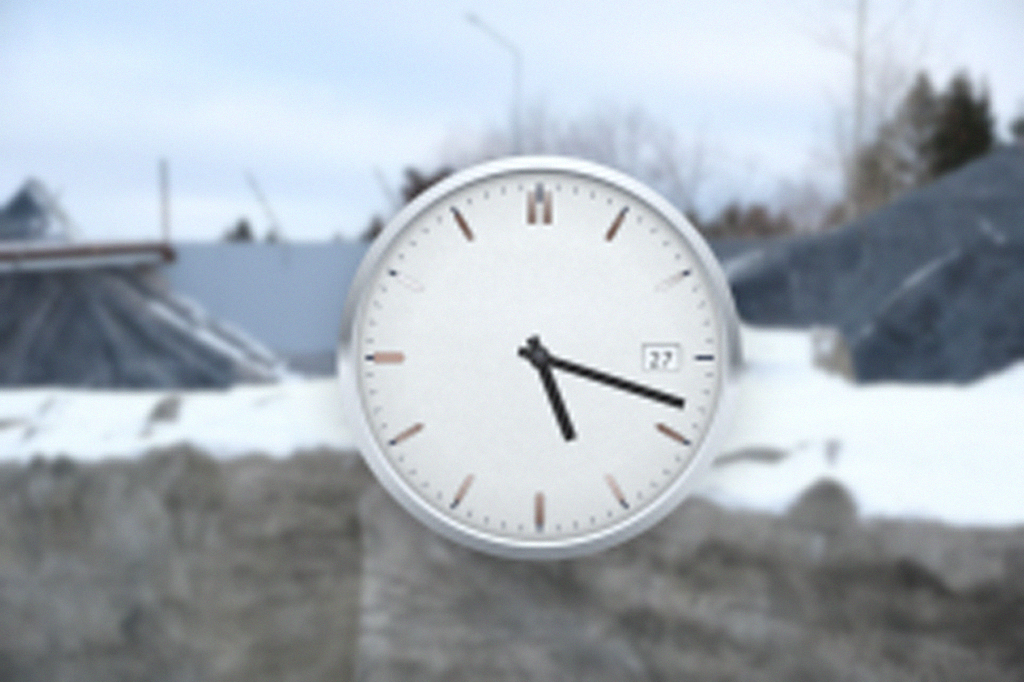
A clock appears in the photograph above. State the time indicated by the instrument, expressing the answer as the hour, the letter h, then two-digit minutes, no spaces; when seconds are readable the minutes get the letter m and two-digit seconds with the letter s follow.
5h18
